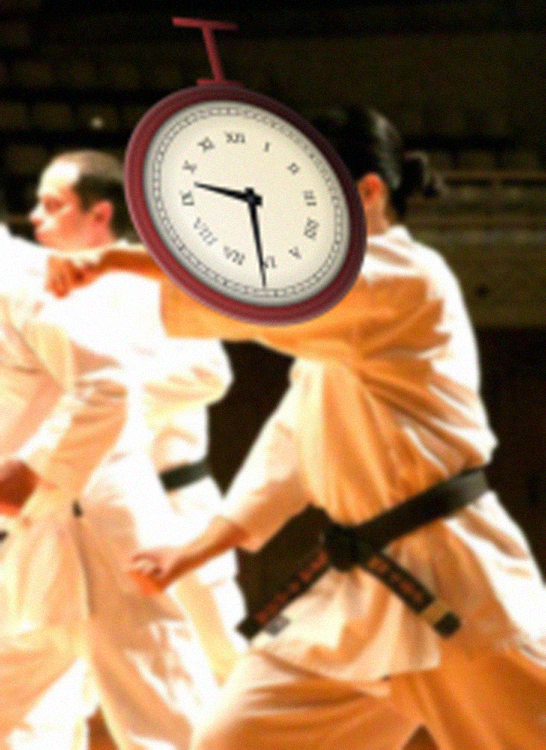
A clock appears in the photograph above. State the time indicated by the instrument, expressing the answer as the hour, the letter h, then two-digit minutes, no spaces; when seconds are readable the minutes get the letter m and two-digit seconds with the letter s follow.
9h31
